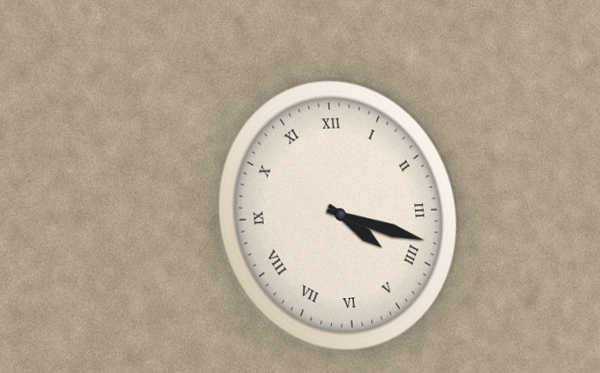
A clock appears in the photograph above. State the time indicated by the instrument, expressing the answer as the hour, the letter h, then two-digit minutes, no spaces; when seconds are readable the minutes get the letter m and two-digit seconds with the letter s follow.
4h18
